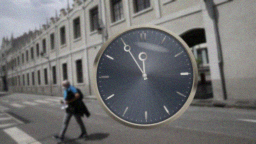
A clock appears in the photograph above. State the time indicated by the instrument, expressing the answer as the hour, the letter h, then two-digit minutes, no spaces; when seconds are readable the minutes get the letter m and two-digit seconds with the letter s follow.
11h55
